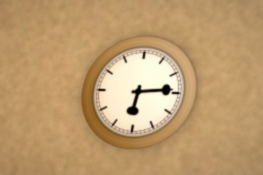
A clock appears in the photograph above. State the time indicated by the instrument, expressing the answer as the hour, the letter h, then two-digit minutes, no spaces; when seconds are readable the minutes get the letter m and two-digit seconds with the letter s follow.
6h14
